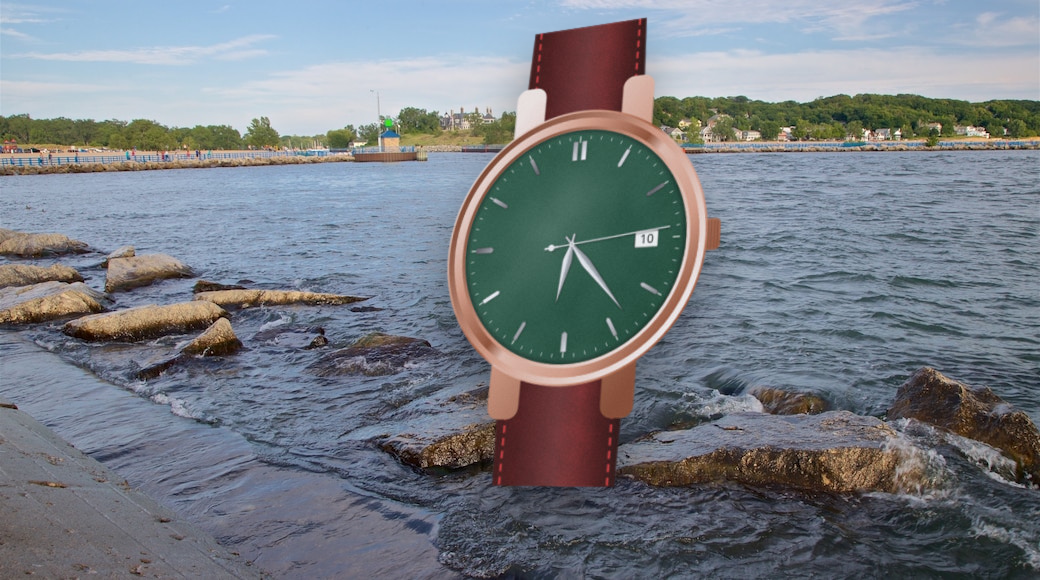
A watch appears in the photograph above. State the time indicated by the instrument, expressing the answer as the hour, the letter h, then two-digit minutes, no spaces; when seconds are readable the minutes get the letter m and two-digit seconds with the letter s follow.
6h23m14s
